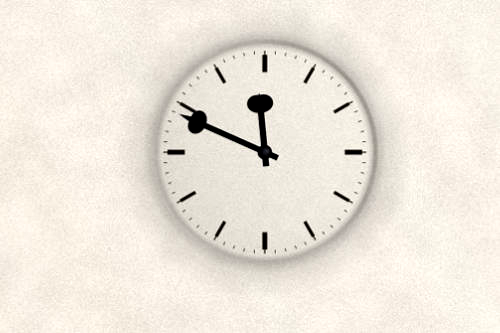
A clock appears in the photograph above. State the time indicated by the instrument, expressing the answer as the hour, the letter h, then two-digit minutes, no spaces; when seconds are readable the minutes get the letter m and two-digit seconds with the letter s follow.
11h49
